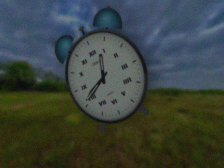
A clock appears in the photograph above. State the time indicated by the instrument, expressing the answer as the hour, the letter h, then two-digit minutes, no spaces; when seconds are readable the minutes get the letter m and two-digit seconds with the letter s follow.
12h41
